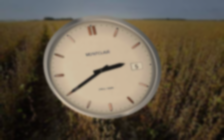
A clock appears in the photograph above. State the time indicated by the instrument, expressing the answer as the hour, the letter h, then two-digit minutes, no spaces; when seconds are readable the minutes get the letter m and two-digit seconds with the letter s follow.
2h40
